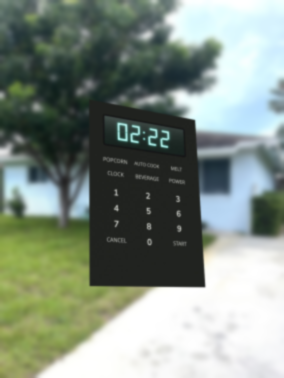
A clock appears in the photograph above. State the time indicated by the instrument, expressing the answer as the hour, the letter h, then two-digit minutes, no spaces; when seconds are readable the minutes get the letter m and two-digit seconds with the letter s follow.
2h22
